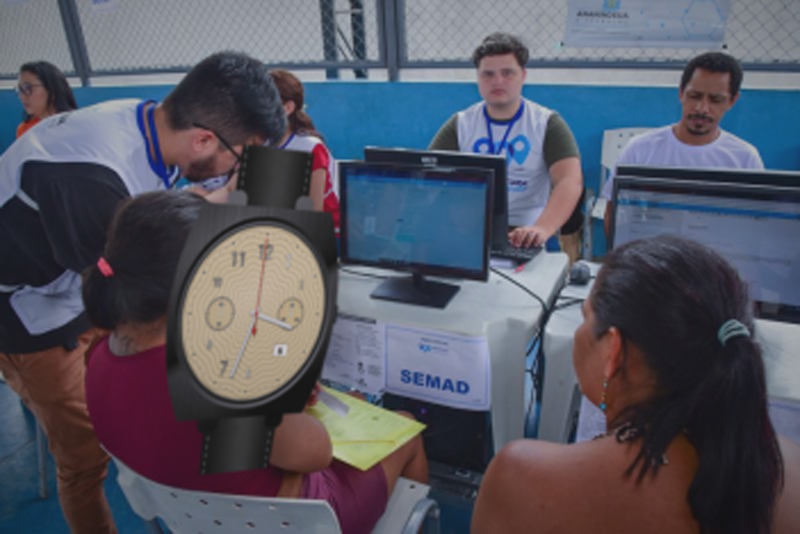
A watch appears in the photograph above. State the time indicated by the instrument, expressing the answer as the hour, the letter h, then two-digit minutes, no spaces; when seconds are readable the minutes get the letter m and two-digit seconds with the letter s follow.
3h33
